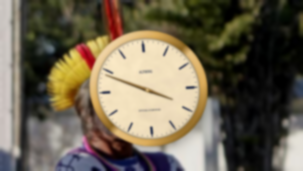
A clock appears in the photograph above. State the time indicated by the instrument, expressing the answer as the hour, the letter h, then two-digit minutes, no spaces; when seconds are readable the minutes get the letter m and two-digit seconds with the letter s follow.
3h49
